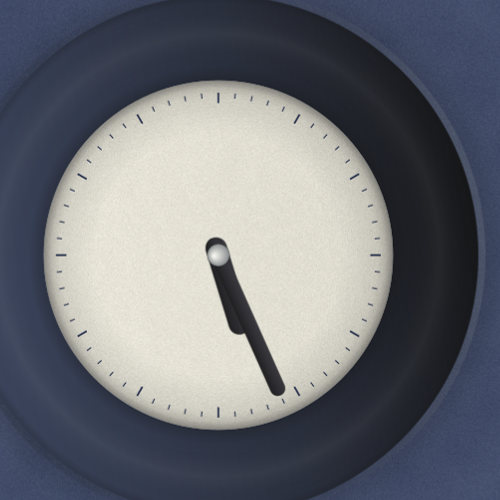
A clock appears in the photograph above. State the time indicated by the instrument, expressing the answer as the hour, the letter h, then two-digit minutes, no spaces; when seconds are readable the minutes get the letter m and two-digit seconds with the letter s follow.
5h26
